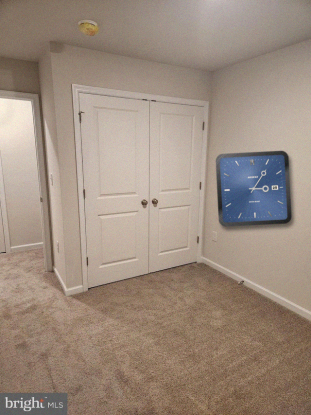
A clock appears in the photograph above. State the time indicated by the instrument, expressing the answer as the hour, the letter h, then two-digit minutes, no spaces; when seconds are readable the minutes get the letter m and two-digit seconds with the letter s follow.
3h06
